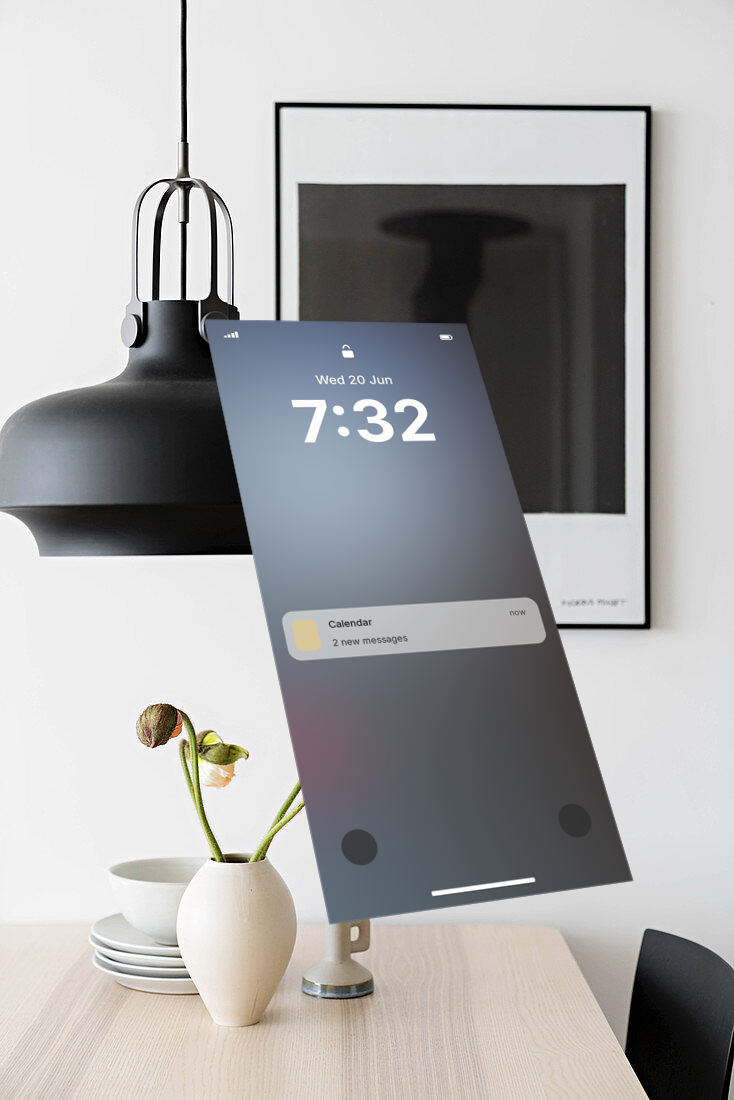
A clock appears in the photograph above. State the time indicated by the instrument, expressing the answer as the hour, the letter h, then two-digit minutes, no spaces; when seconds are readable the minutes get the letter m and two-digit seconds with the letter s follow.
7h32
